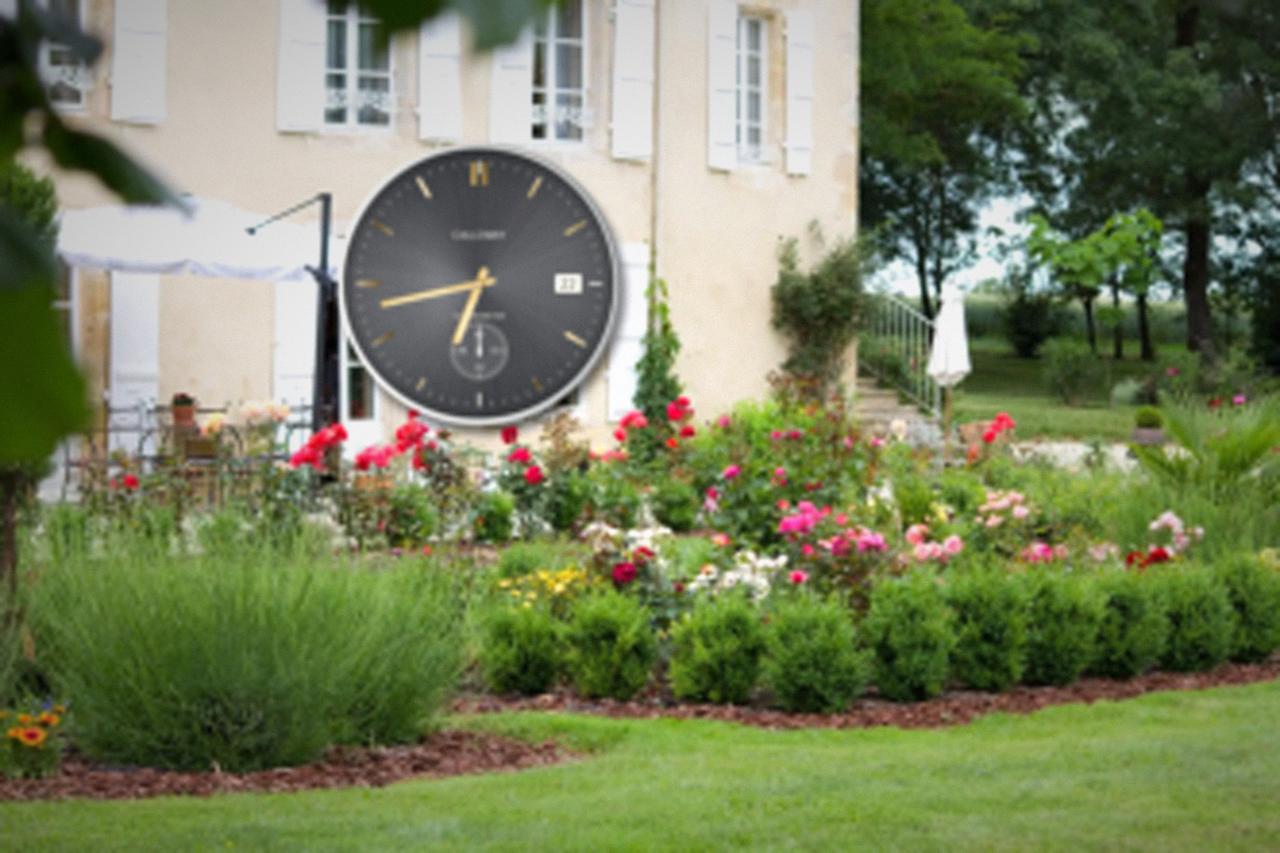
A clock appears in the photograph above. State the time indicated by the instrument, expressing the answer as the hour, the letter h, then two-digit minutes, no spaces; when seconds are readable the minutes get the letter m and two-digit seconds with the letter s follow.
6h43
